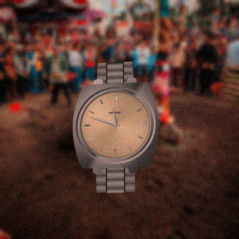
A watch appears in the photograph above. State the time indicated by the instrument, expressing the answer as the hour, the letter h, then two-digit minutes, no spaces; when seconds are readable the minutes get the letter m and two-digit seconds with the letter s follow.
11h48
